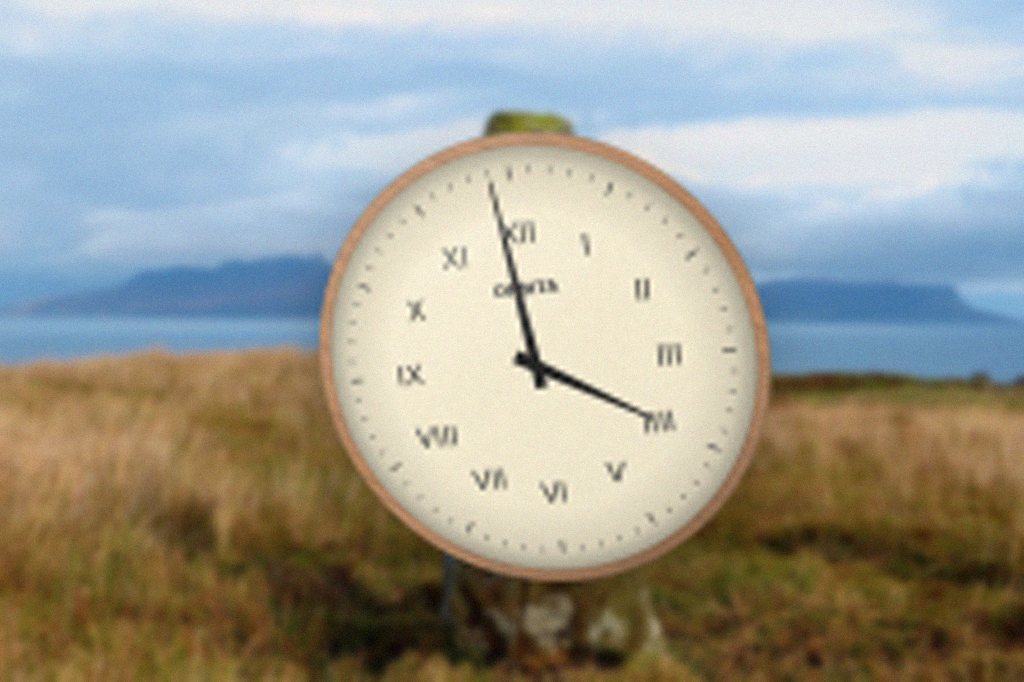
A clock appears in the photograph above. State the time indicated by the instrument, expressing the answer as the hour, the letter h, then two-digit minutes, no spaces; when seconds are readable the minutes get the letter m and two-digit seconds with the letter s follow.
3h59
